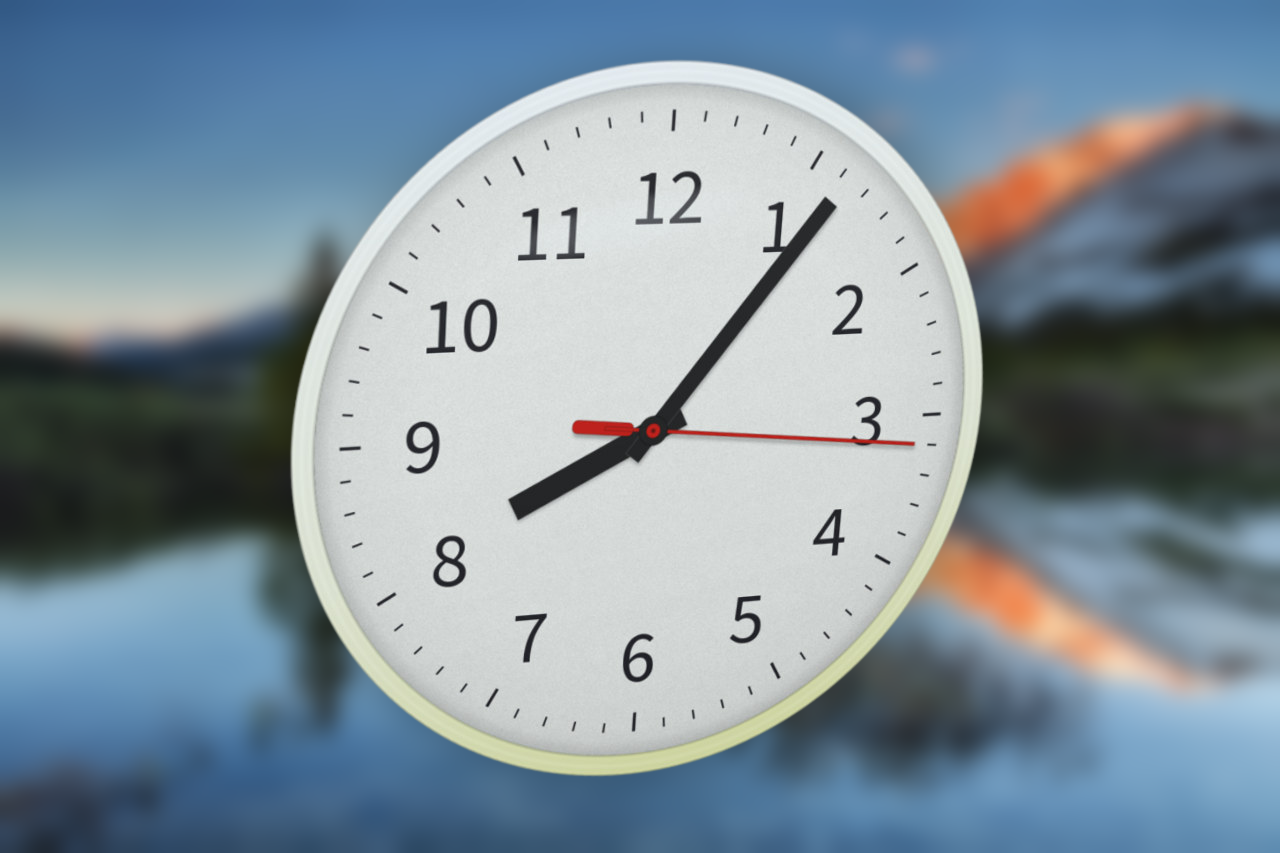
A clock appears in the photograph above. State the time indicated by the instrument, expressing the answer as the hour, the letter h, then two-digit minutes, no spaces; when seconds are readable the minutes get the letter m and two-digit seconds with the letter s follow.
8h06m16s
